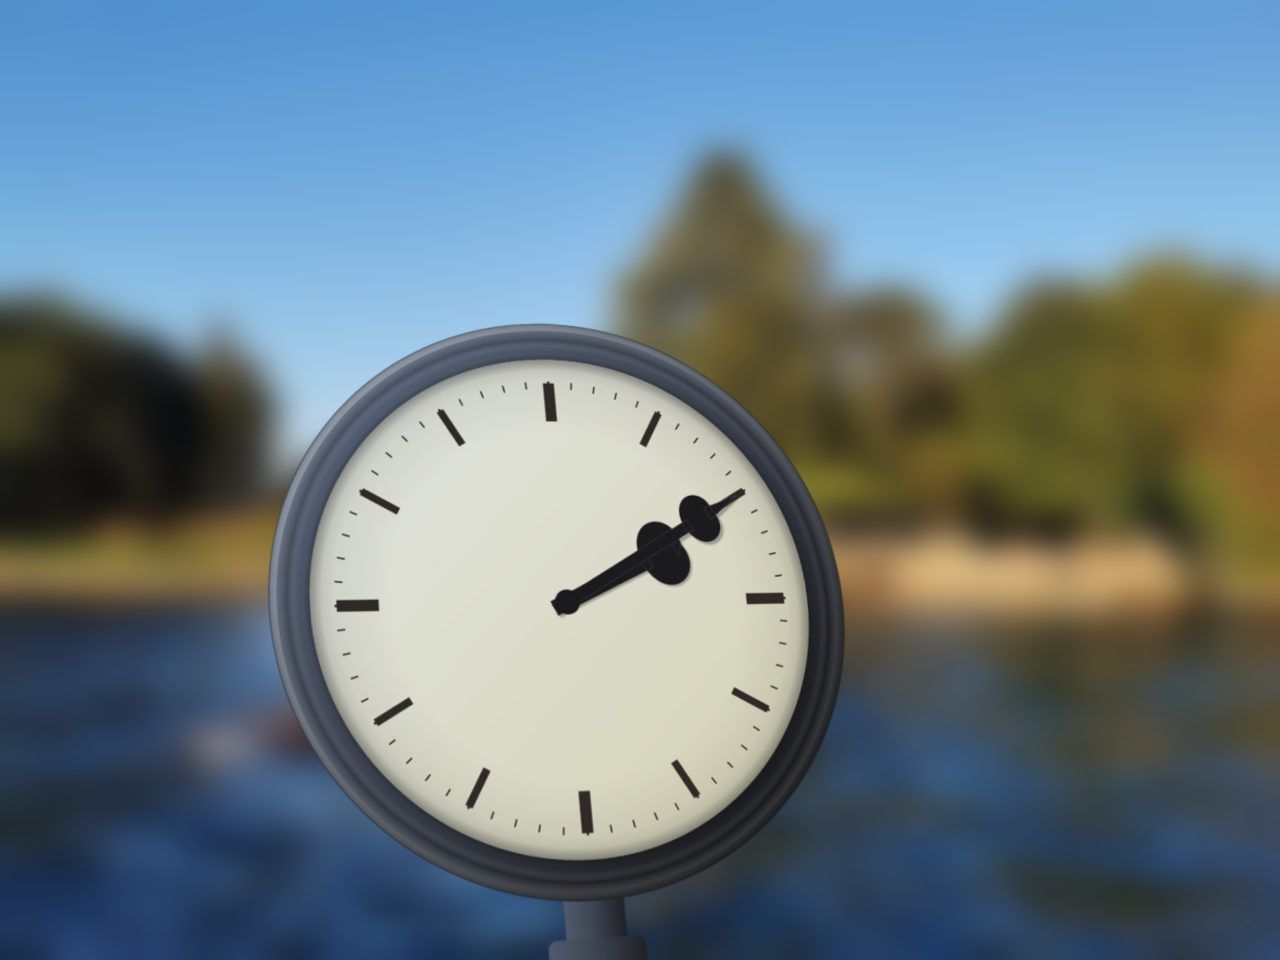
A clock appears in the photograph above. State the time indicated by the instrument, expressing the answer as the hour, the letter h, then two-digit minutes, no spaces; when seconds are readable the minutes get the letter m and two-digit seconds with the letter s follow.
2h10
